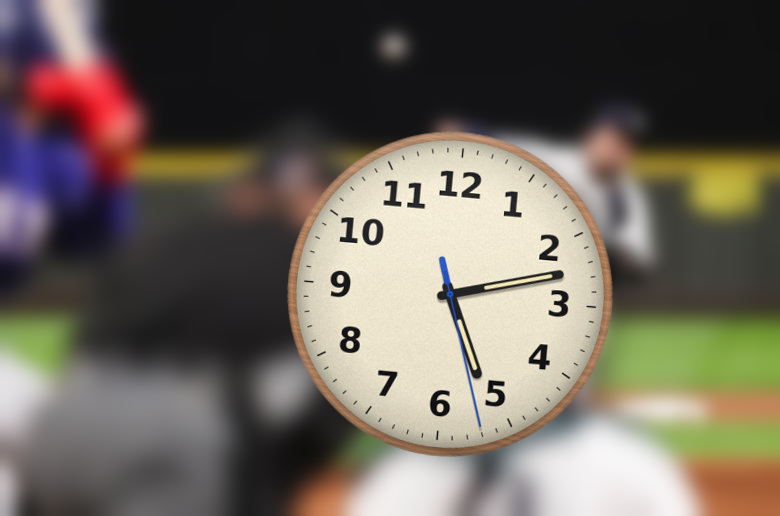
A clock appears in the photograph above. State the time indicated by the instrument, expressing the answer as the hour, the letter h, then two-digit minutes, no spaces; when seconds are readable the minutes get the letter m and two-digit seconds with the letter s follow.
5h12m27s
